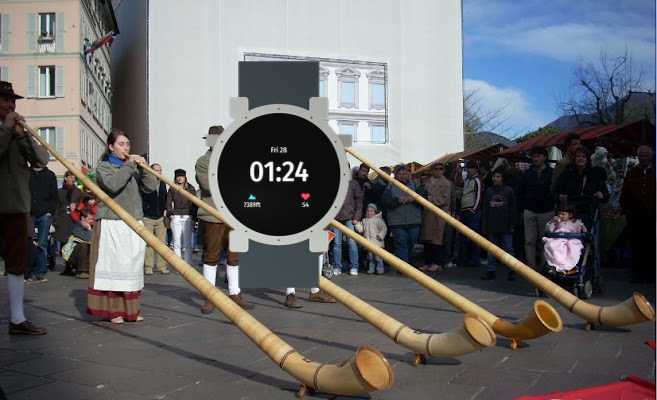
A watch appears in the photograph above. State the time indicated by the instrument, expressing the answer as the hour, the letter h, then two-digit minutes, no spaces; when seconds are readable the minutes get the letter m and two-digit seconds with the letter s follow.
1h24
